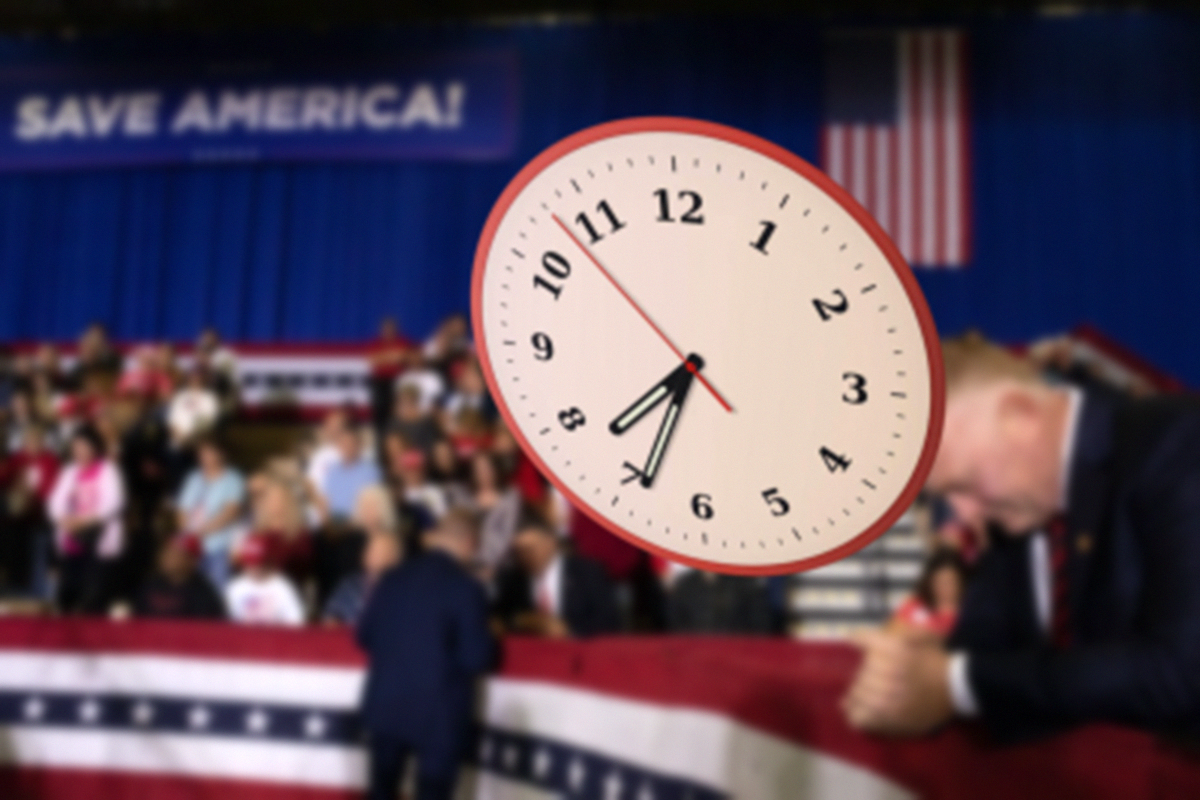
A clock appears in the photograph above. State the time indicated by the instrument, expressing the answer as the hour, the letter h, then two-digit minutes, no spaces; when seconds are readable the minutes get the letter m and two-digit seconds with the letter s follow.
7h33m53s
